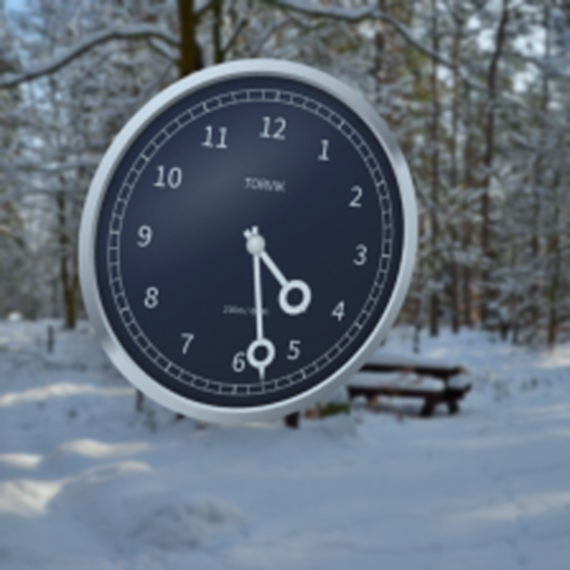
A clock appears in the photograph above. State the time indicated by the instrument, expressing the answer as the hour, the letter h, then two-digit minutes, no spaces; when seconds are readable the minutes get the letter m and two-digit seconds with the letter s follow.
4h28
